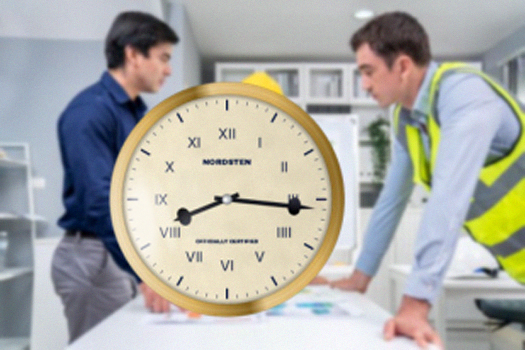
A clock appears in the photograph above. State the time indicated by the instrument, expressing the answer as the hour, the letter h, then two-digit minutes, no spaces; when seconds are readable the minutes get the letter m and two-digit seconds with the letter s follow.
8h16
